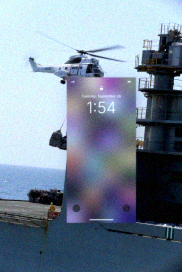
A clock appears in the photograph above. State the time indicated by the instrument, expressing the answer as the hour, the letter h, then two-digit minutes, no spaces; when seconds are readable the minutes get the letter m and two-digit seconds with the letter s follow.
1h54
